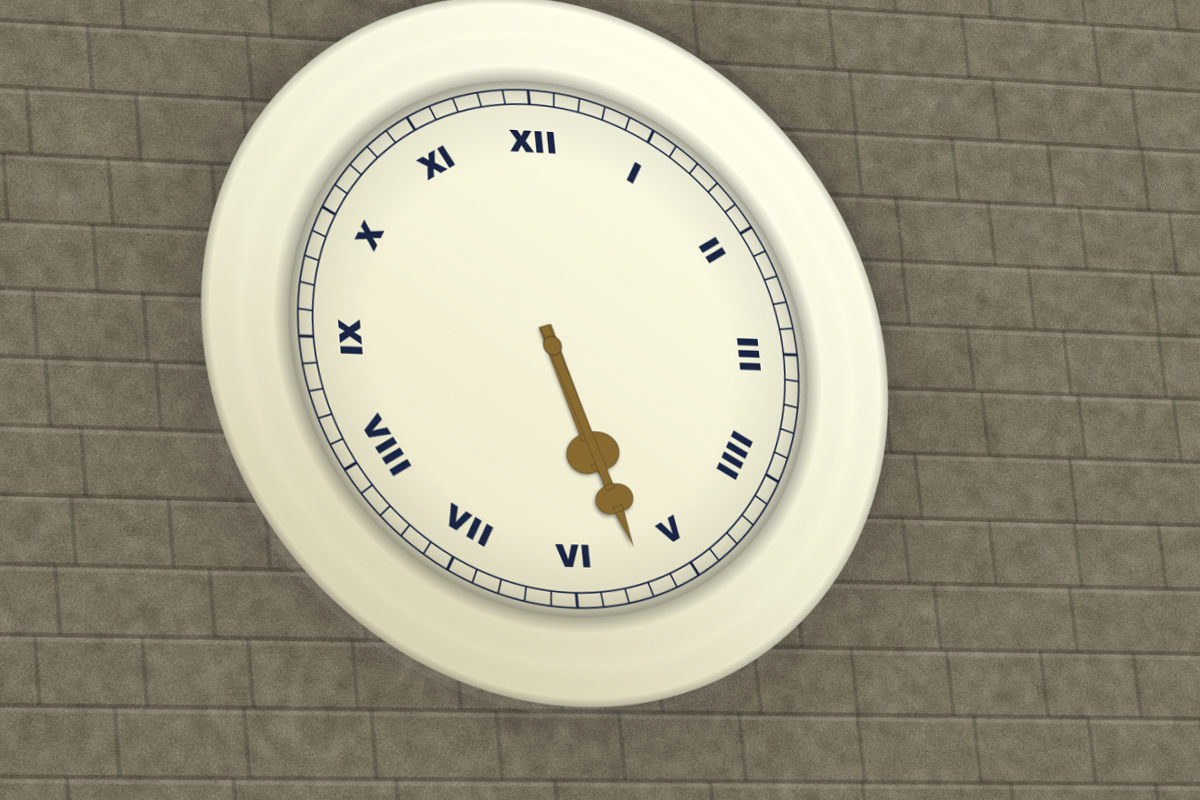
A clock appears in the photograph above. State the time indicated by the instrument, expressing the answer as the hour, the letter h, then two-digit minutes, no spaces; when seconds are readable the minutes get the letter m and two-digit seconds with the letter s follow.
5h27
